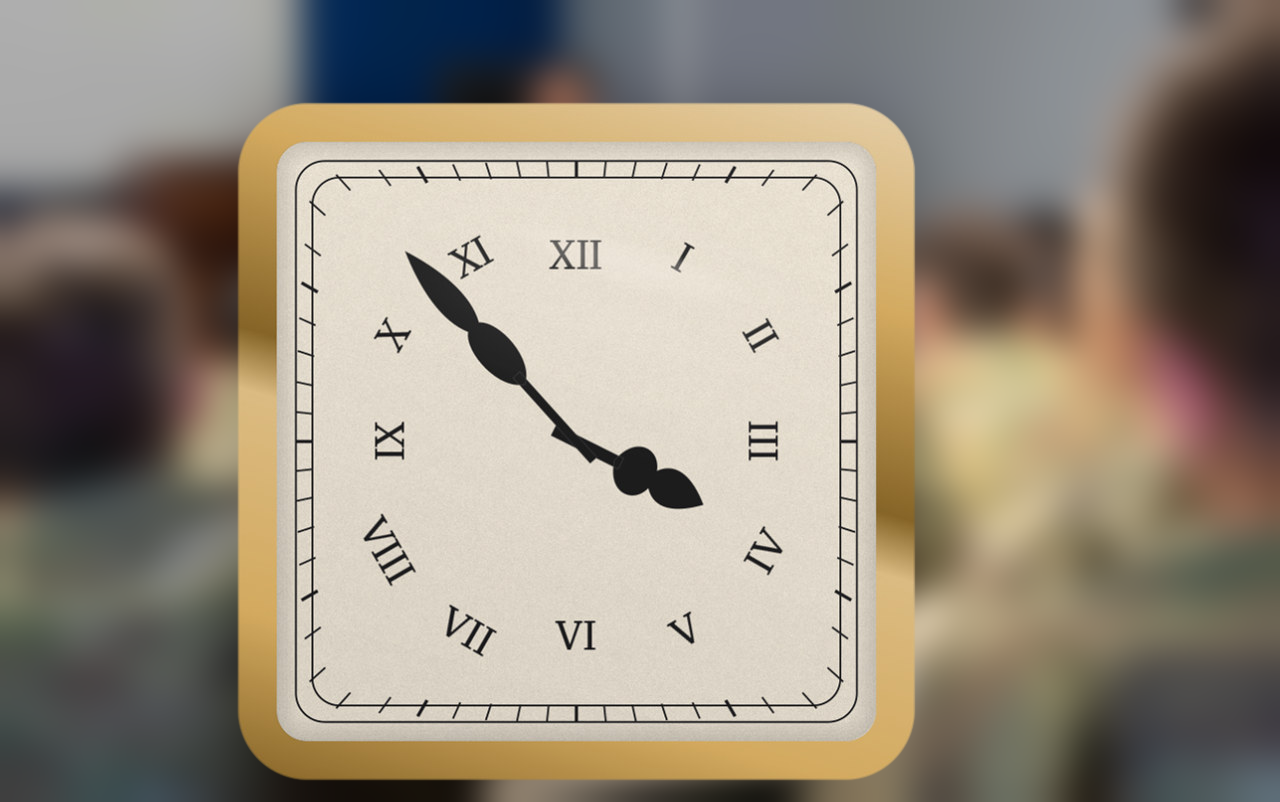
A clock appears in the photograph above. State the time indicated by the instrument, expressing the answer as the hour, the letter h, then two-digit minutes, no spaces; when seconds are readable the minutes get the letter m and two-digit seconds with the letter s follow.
3h53
